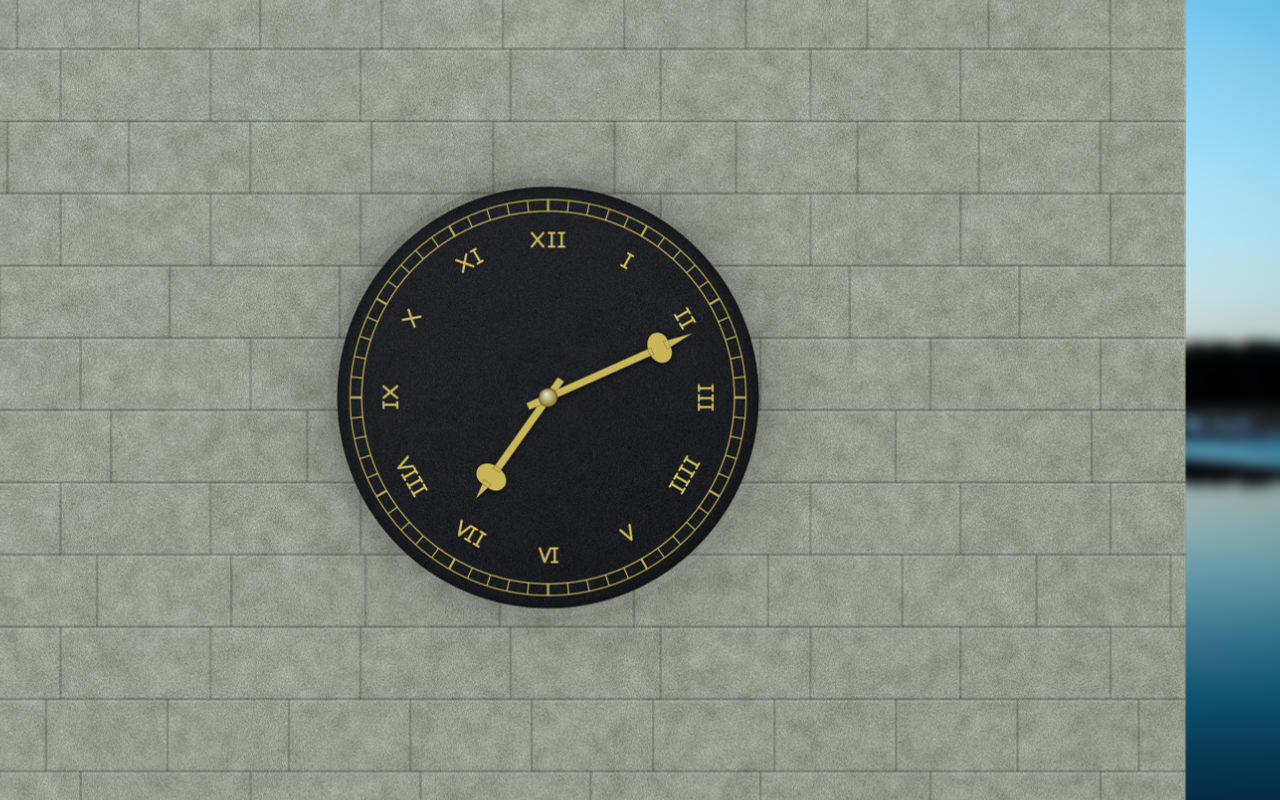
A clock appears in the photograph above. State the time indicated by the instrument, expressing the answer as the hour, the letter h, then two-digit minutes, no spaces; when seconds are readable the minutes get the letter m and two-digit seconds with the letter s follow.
7h11
